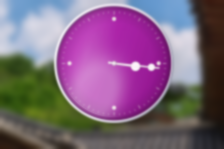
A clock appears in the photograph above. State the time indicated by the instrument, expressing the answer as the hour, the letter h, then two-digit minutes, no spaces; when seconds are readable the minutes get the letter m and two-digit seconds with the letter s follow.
3h16
